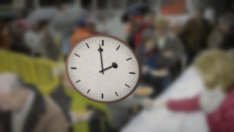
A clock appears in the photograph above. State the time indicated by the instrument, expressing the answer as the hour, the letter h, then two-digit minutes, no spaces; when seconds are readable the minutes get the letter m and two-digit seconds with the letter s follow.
1h59
